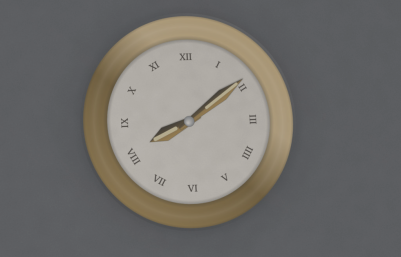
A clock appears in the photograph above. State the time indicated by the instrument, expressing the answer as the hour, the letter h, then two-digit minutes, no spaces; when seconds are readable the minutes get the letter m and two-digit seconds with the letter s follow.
8h09
